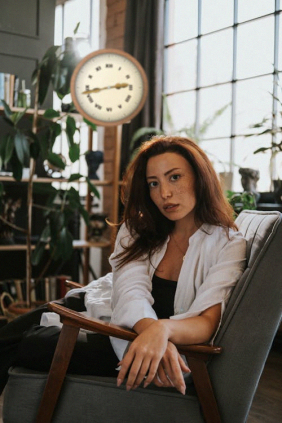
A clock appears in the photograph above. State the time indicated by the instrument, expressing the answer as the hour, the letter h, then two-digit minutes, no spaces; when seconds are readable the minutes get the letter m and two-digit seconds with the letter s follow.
2h43
